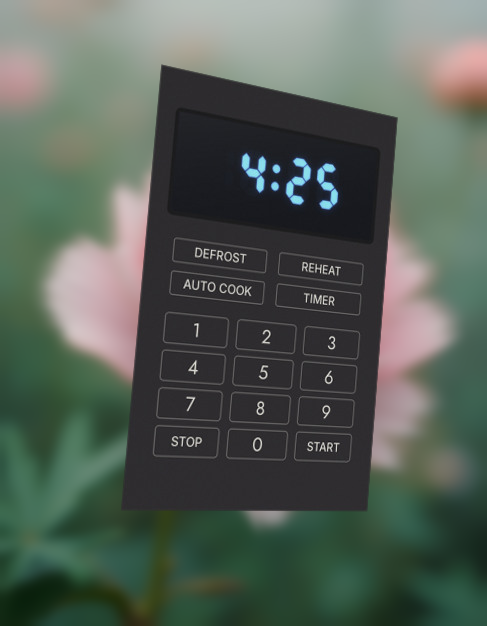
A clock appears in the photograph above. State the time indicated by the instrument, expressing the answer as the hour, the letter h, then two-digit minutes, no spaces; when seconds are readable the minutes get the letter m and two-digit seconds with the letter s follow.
4h25
